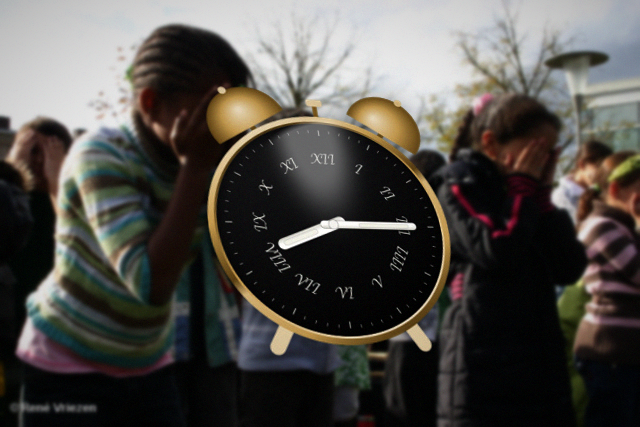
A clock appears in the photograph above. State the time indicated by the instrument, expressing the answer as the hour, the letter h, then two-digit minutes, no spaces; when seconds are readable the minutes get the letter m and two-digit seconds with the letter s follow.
8h15
